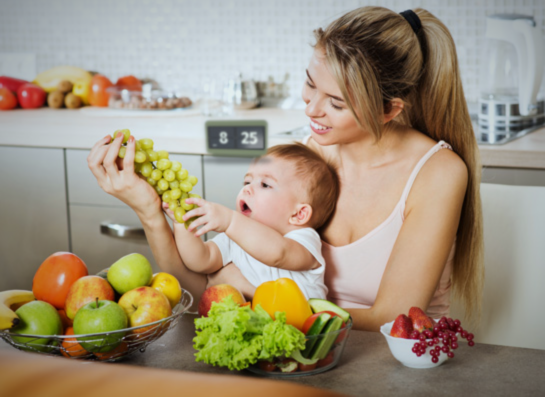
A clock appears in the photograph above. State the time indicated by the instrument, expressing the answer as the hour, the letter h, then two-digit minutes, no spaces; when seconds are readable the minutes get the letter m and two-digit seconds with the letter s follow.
8h25
